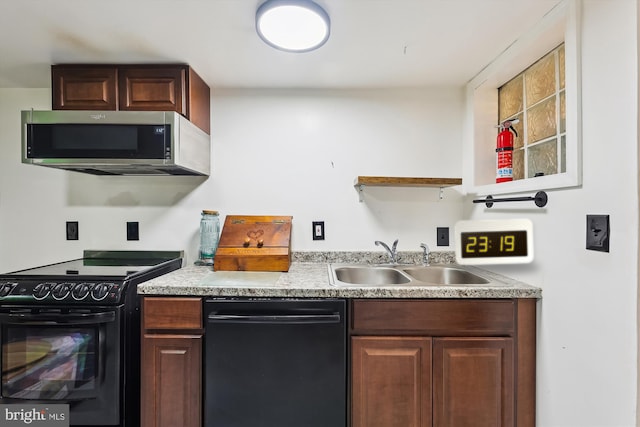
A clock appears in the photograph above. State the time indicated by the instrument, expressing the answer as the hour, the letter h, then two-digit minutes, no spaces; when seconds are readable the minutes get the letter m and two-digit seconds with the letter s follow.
23h19
